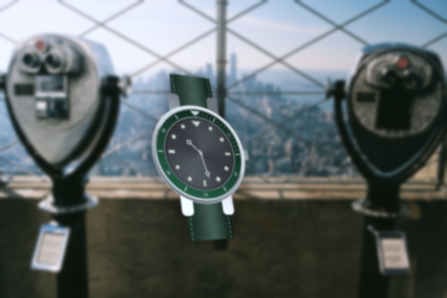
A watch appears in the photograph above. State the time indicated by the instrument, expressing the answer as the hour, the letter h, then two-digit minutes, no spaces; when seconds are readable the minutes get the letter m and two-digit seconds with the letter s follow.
10h28
